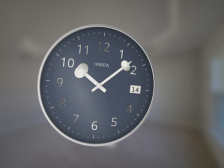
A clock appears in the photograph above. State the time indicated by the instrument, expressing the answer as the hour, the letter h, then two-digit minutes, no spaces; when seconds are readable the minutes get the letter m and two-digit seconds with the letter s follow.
10h08
